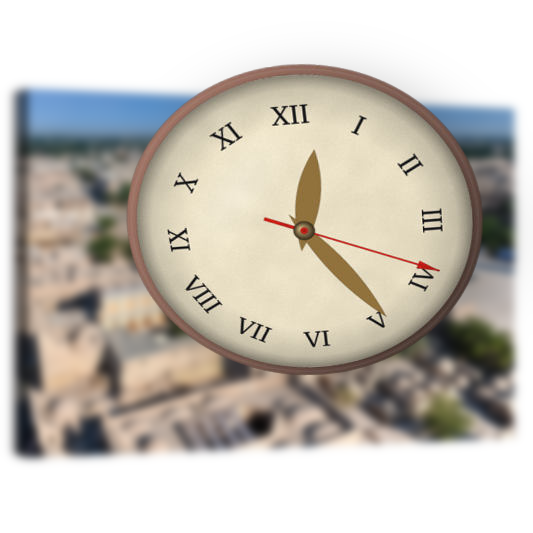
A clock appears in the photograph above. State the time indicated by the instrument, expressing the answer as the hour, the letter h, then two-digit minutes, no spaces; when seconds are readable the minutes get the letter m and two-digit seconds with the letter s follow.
12h24m19s
